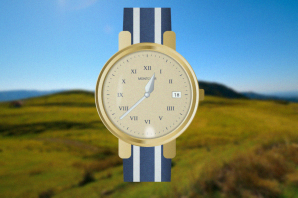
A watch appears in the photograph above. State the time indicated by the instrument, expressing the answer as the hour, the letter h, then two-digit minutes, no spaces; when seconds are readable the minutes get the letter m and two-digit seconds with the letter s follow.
12h38
